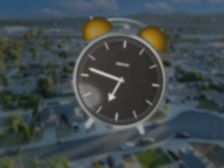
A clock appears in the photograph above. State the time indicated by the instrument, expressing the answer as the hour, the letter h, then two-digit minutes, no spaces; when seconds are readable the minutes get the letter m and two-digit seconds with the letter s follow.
6h47
